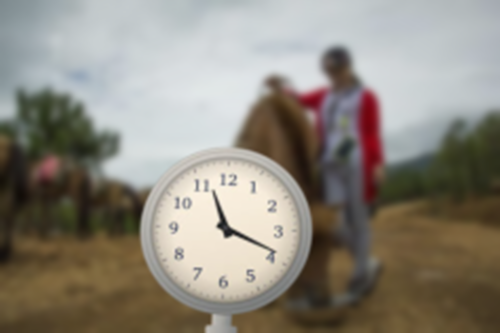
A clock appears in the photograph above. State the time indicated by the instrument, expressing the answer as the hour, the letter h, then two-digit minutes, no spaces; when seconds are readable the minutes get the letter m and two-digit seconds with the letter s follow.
11h19
